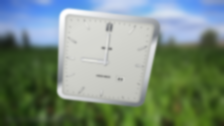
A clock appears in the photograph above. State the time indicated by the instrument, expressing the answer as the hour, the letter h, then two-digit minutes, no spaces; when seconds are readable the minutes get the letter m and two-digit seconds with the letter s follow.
9h00
